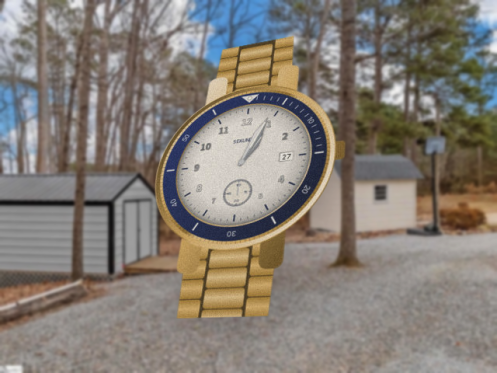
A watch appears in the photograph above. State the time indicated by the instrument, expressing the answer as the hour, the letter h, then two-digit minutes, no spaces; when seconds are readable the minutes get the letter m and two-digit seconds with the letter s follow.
1h04
